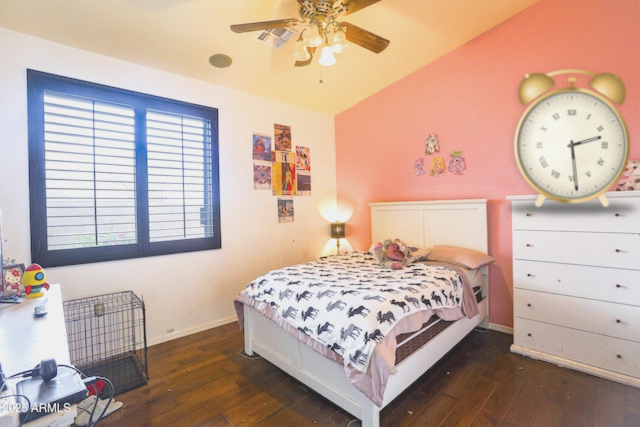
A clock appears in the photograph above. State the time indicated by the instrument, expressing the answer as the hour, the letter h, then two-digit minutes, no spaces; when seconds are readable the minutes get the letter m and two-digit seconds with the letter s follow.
2h29
